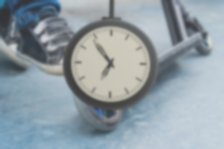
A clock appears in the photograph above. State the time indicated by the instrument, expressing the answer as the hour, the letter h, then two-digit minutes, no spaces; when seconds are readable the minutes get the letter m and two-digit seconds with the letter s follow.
6h54
